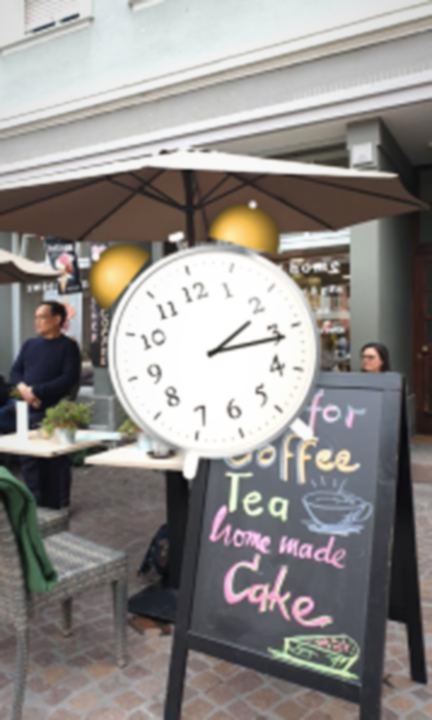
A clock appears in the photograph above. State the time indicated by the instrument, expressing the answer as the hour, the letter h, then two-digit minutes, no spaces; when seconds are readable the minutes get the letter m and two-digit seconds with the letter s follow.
2h16
